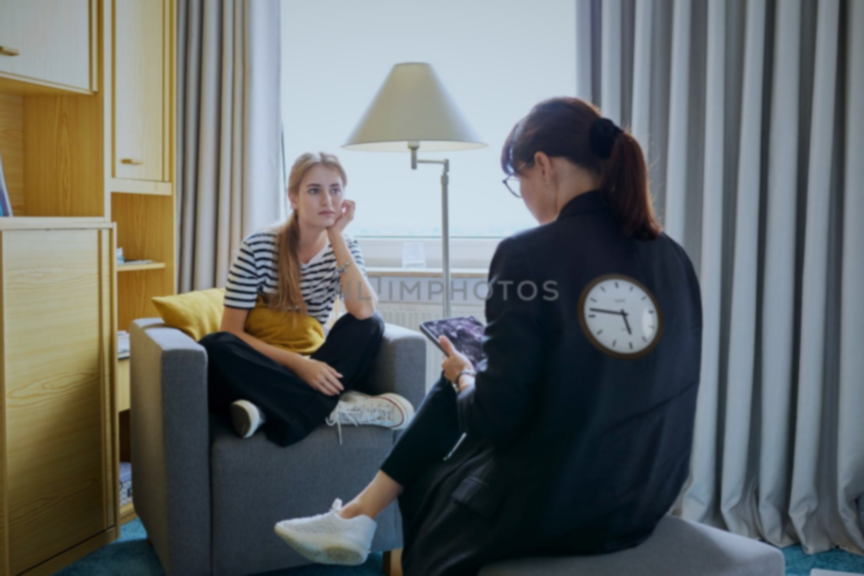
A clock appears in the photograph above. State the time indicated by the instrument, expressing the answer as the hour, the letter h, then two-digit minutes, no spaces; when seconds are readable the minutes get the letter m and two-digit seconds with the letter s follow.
5h47
